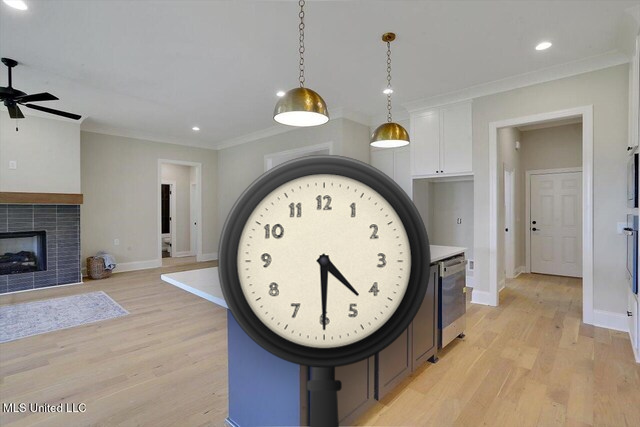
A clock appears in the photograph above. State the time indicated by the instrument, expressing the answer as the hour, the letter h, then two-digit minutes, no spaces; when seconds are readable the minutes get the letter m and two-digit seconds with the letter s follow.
4h30
